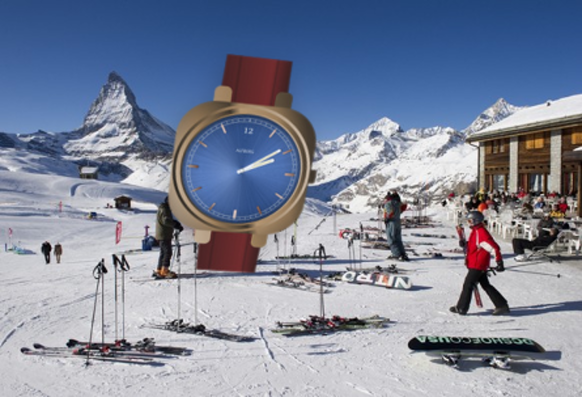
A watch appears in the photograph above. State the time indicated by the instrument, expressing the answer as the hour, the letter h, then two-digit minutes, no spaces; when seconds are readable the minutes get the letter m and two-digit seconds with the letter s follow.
2h09
